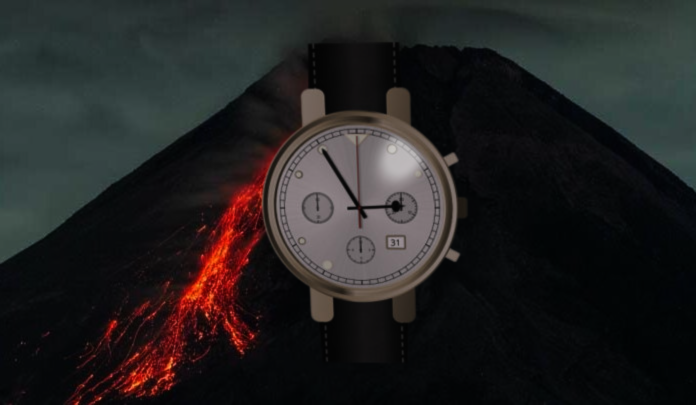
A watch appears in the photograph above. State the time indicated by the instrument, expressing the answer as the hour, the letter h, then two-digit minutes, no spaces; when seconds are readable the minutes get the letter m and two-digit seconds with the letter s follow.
2h55
